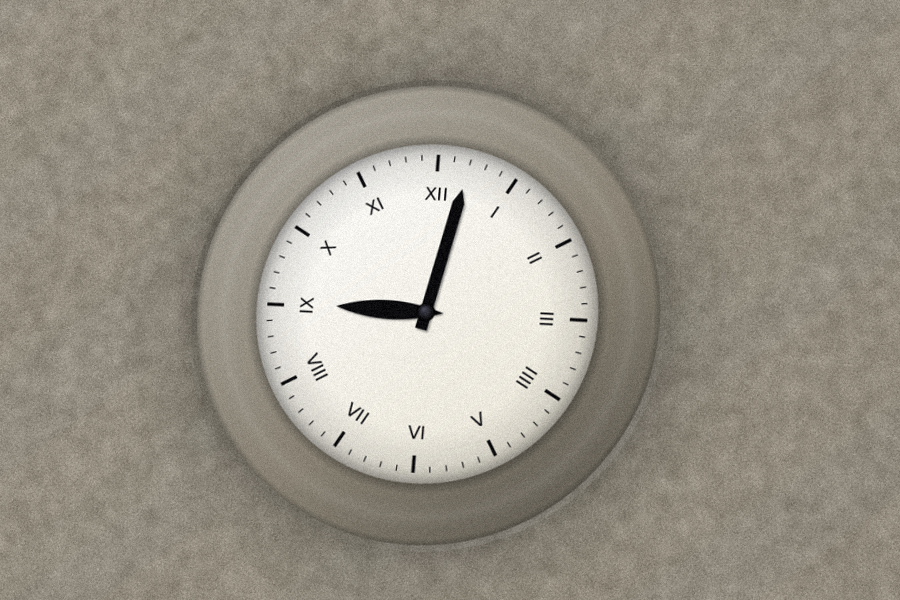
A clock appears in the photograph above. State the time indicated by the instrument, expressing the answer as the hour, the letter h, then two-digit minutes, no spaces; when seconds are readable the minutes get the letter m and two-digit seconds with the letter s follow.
9h02
